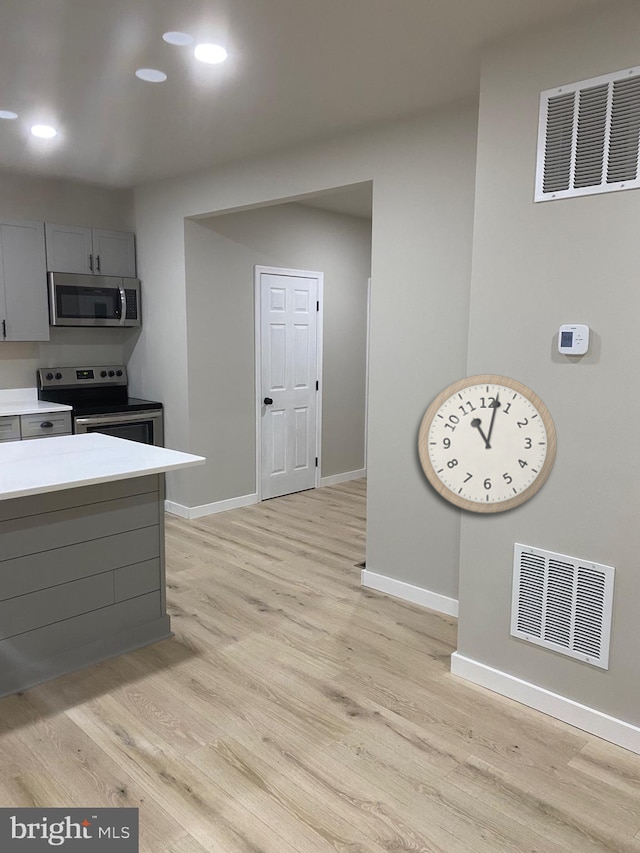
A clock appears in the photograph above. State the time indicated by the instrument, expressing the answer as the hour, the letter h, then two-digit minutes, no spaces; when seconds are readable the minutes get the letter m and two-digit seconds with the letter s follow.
11h02
